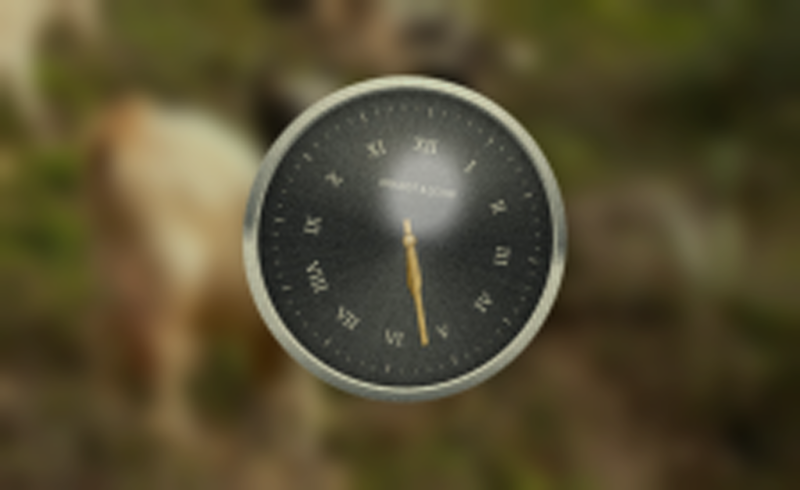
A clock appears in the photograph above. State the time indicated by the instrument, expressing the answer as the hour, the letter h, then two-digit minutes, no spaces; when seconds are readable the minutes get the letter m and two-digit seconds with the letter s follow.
5h27
